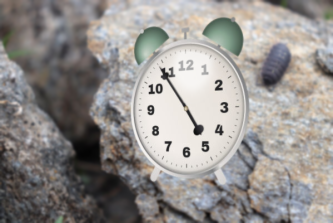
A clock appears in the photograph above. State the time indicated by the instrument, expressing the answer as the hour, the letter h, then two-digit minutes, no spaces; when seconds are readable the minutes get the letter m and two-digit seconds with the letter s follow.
4h54
